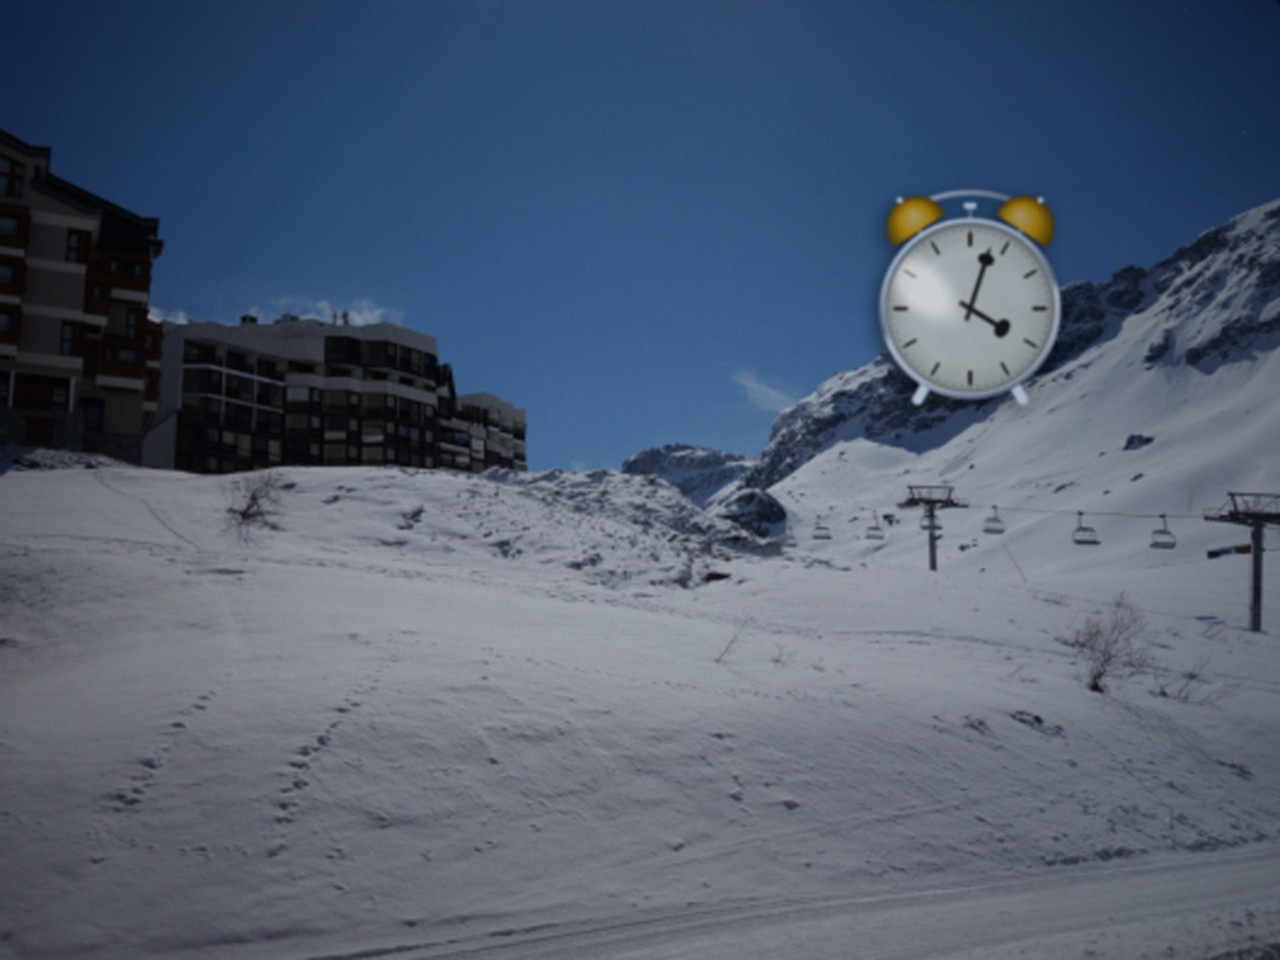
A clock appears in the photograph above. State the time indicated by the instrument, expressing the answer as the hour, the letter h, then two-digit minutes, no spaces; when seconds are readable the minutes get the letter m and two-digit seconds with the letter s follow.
4h03
